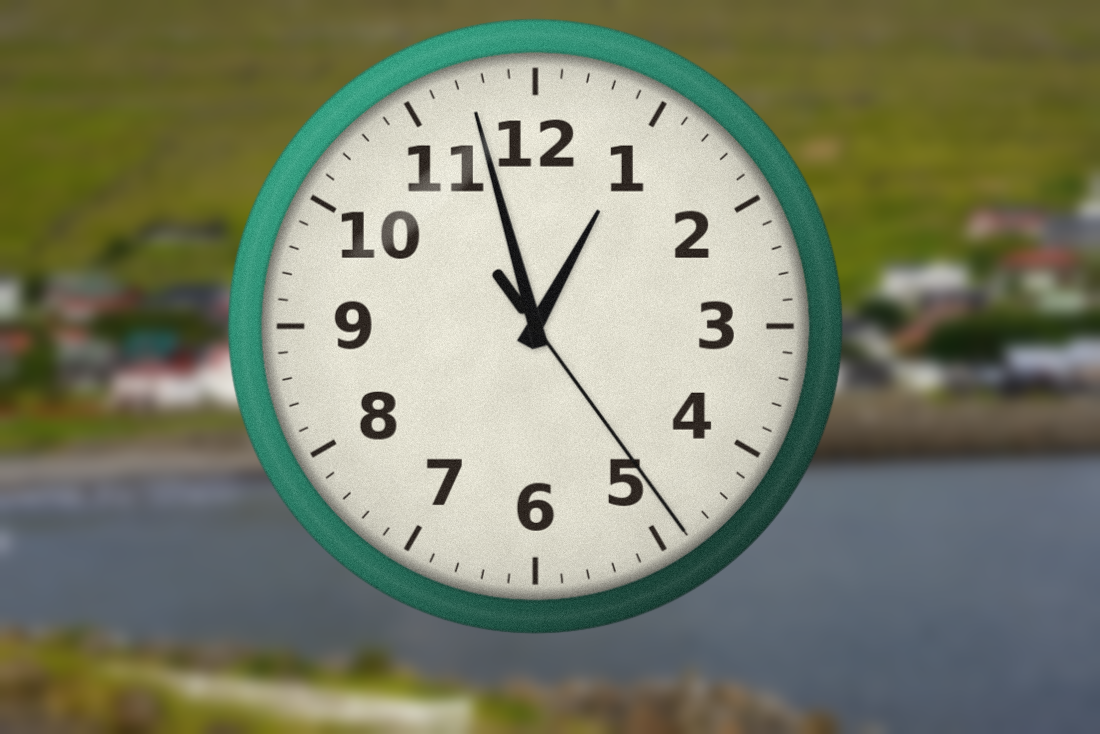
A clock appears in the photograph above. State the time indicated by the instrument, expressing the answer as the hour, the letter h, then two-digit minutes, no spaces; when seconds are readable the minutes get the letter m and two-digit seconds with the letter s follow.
12h57m24s
